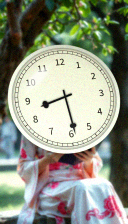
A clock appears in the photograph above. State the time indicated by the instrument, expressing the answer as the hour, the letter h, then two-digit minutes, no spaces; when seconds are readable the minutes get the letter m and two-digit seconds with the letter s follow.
8h29
